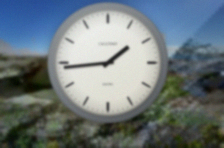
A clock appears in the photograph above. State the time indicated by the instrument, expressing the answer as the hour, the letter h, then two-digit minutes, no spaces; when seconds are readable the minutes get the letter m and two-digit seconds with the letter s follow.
1h44
